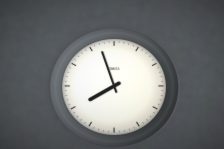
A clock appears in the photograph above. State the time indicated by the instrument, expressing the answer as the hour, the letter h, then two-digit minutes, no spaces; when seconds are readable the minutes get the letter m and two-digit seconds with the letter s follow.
7h57
